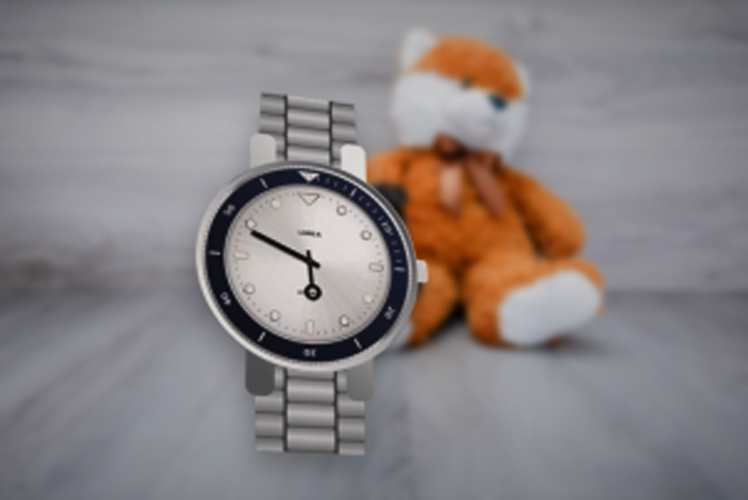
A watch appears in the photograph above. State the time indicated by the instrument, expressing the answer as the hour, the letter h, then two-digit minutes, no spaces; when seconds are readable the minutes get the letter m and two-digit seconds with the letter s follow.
5h49
